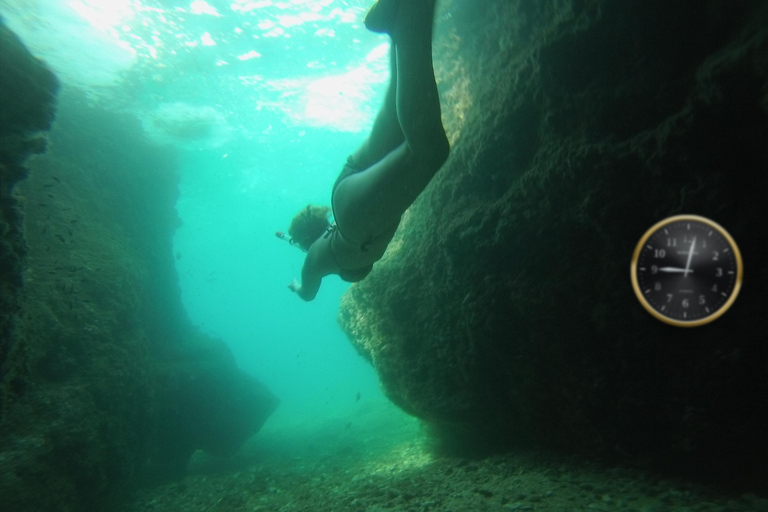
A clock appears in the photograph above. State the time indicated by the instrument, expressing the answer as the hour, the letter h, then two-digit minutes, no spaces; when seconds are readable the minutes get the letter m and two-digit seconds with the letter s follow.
9h02
